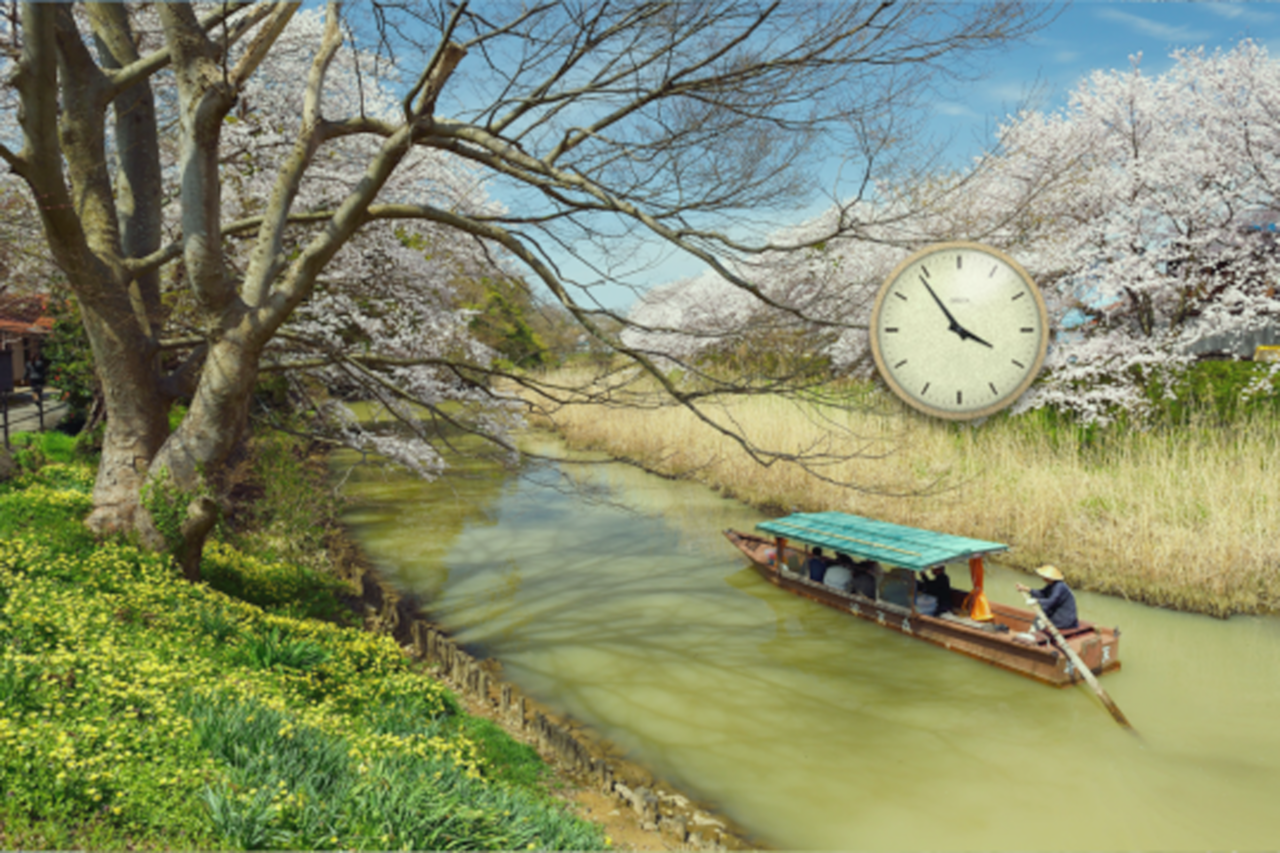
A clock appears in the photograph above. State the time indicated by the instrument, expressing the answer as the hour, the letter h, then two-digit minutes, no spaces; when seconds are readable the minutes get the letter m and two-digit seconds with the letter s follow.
3h54
